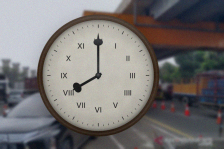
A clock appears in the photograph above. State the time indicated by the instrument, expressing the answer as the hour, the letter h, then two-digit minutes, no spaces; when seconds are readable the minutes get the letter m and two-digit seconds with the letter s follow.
8h00
